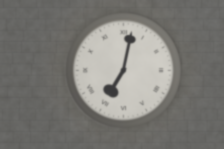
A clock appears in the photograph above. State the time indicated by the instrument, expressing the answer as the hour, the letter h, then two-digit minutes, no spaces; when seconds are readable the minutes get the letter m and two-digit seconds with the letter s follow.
7h02
